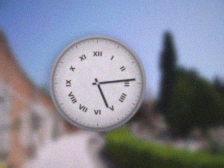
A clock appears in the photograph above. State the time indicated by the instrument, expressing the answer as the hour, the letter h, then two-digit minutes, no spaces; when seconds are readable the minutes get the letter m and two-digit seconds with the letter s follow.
5h14
